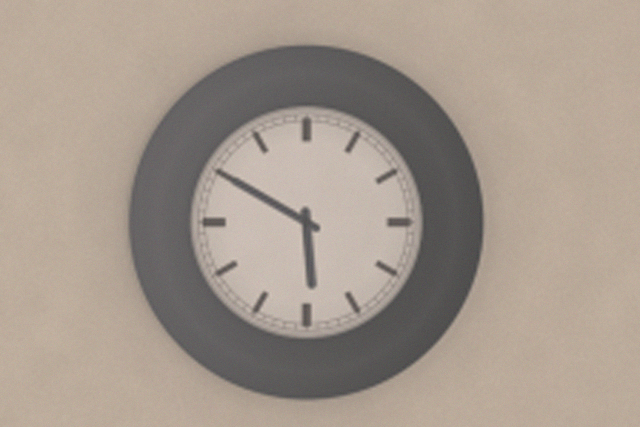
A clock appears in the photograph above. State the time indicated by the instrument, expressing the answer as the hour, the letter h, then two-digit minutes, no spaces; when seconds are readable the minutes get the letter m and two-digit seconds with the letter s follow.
5h50
